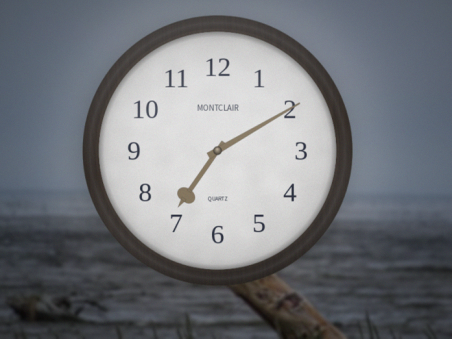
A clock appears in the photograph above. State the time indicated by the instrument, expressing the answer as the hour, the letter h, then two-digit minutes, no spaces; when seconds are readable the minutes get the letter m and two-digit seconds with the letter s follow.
7h10
